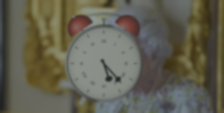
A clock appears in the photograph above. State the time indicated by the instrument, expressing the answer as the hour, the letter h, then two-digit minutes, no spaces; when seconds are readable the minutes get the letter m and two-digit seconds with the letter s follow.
5h23
